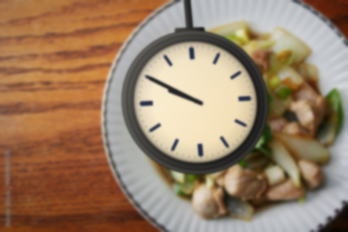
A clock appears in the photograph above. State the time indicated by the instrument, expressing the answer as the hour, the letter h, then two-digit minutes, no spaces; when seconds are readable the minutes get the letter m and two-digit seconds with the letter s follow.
9h50
